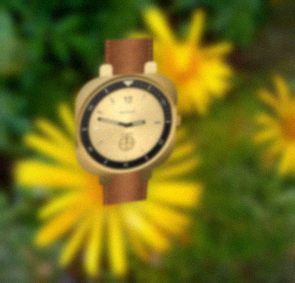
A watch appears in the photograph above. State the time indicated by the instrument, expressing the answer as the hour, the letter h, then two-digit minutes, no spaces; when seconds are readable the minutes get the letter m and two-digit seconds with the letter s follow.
2h48
